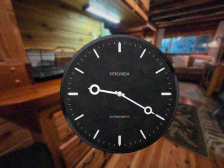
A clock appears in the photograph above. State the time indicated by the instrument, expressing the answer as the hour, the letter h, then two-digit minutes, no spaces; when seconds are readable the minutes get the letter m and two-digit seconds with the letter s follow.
9h20
